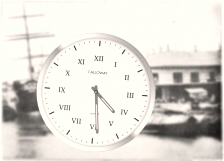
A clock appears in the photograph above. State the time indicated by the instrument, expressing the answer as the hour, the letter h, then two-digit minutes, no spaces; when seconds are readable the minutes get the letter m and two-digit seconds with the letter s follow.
4h29
